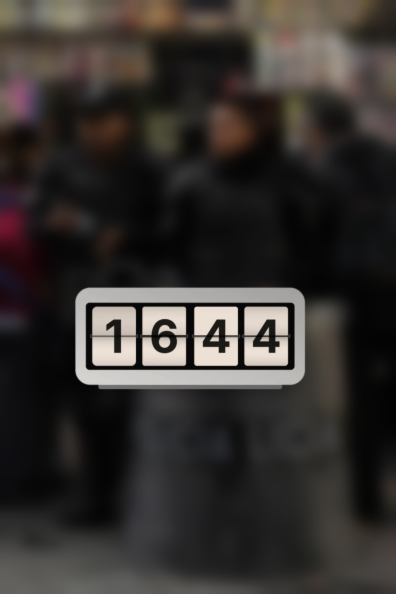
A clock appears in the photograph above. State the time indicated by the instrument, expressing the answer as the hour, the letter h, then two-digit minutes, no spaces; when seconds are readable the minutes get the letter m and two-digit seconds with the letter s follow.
16h44
